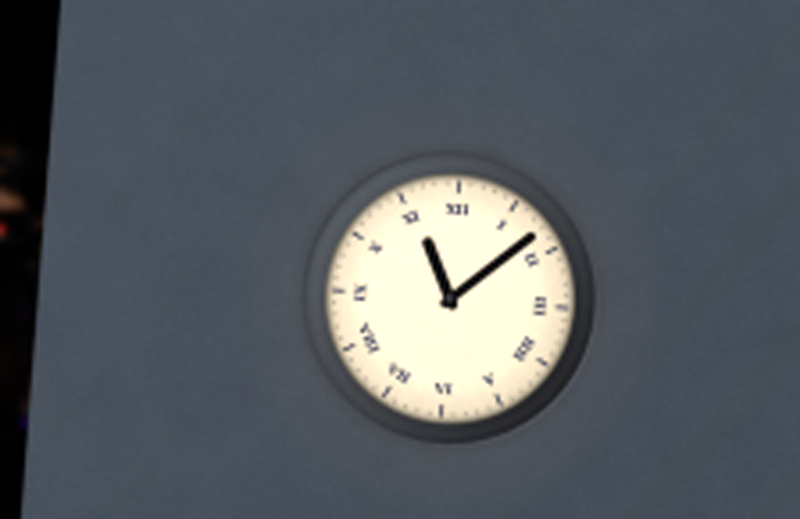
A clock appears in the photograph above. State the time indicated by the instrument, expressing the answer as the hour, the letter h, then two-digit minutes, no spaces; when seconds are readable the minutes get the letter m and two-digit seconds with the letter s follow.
11h08
